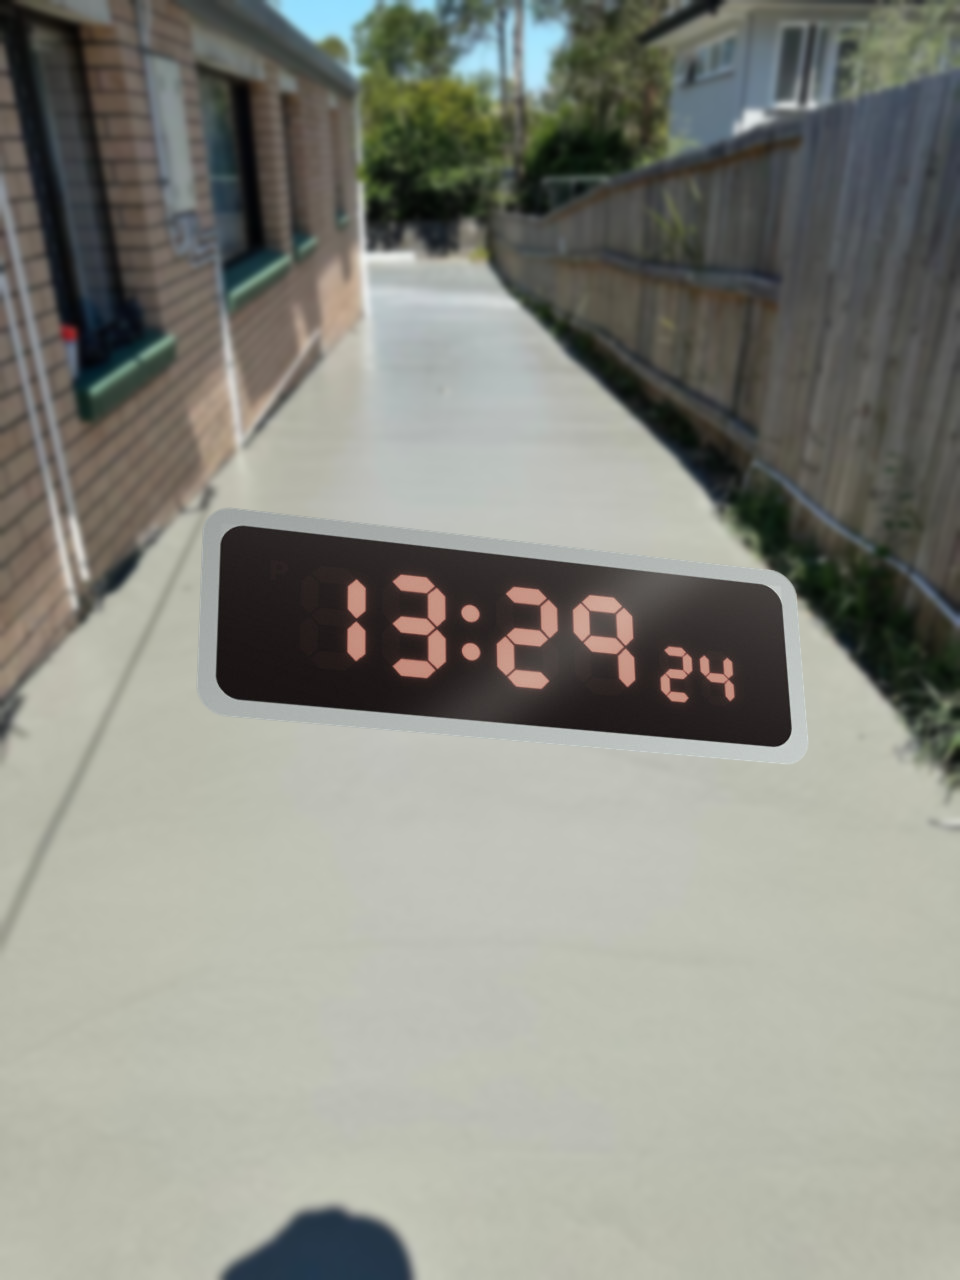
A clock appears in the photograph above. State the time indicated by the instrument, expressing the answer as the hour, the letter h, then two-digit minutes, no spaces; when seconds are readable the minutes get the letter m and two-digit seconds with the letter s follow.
13h29m24s
